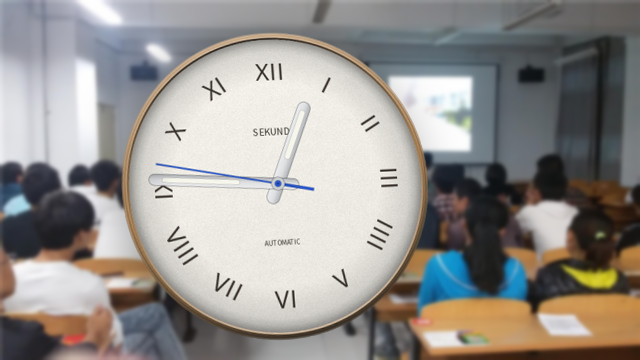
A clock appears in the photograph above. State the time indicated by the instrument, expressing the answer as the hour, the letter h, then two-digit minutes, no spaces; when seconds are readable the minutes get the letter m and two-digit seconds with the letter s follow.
12h45m47s
